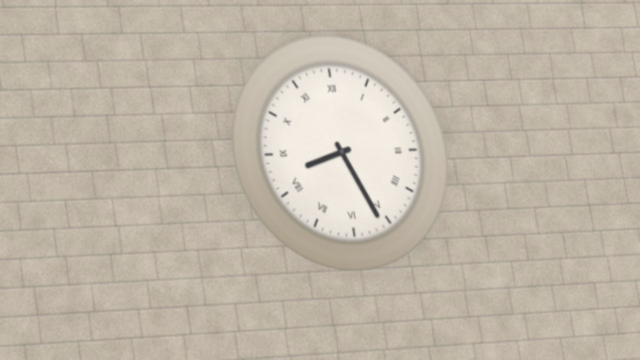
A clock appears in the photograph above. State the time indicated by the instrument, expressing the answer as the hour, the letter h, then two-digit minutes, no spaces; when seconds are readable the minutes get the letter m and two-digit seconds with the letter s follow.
8h26
